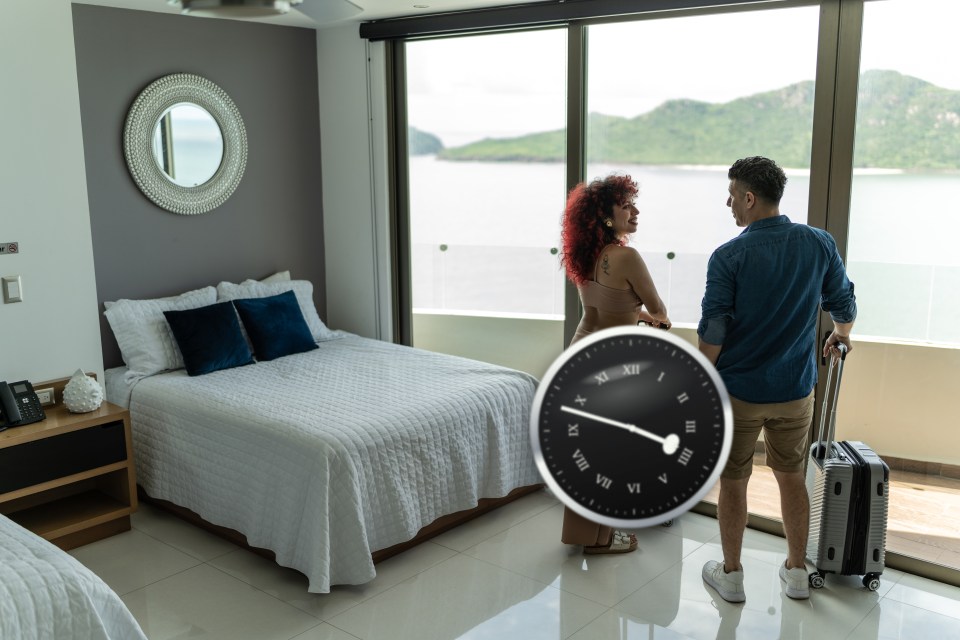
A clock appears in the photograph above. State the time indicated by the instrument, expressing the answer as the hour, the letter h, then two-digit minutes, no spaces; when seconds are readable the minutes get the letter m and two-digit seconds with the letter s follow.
3h48
